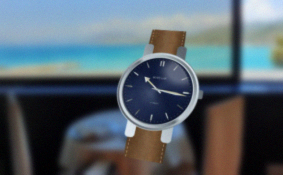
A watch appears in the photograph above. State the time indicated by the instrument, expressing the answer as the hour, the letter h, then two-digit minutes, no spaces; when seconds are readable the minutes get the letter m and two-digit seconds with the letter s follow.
10h16
